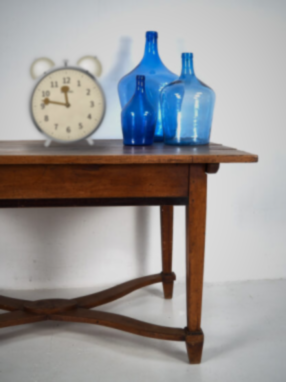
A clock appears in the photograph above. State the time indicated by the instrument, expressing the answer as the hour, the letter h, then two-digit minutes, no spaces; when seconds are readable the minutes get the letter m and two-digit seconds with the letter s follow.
11h47
